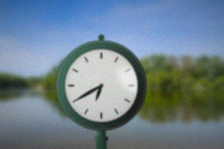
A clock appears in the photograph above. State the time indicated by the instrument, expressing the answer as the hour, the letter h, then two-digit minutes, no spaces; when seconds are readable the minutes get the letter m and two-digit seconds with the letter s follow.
6h40
